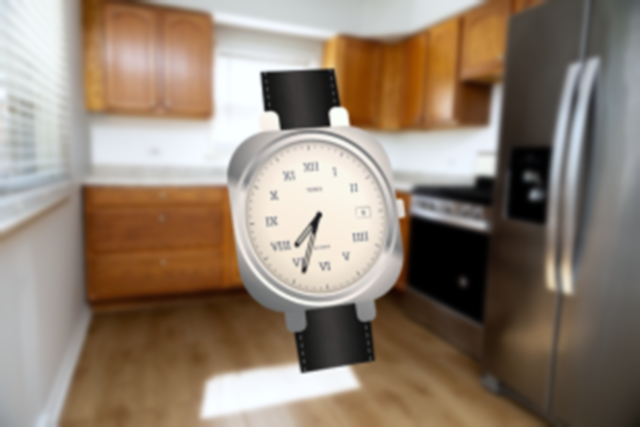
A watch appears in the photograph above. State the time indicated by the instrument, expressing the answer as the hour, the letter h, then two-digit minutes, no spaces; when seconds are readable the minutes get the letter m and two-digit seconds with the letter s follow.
7h34
